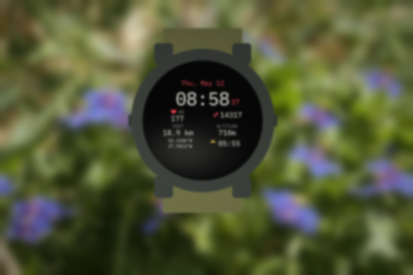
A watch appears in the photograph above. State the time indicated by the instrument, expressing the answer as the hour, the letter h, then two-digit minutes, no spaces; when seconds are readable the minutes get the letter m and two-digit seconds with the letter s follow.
8h58
